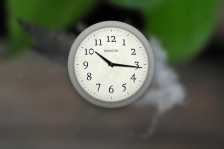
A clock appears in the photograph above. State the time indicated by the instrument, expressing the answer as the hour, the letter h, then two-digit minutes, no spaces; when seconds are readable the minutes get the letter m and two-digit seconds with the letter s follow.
10h16
